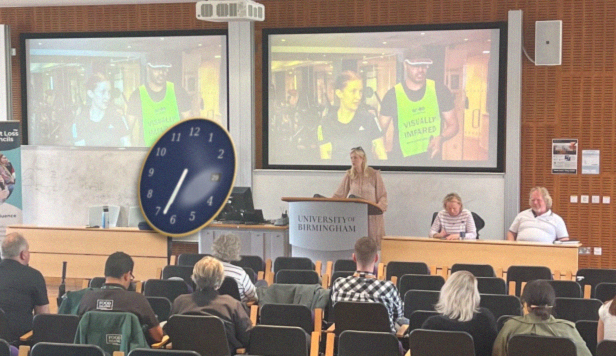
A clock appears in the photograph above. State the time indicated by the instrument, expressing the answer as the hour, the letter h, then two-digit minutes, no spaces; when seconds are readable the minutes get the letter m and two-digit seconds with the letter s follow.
6h33
